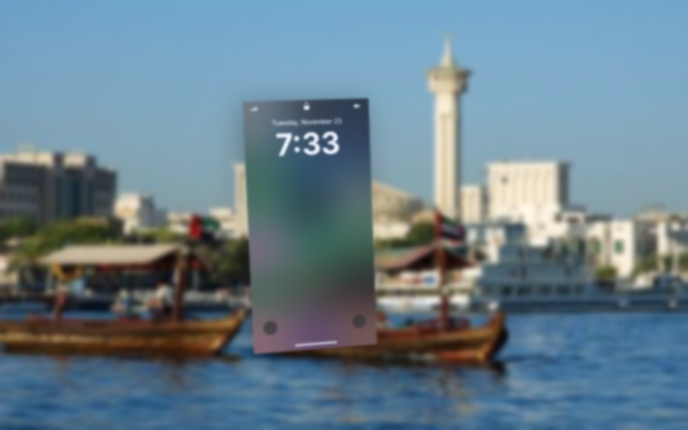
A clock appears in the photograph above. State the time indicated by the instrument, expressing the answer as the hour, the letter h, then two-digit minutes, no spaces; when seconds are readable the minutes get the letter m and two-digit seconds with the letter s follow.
7h33
